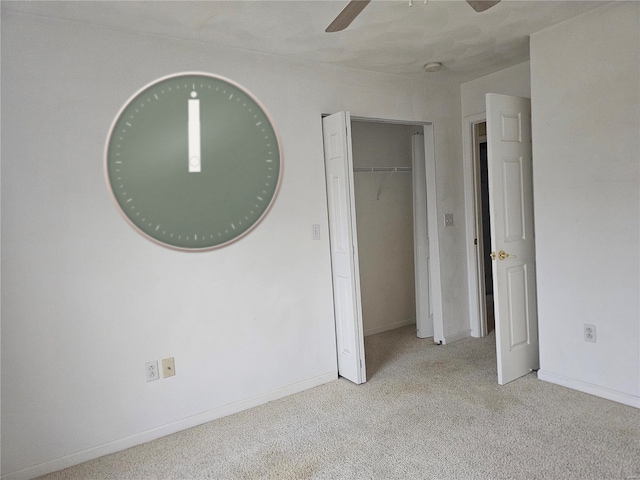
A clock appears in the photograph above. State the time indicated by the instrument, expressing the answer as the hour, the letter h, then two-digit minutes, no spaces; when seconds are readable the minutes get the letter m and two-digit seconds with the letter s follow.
12h00
